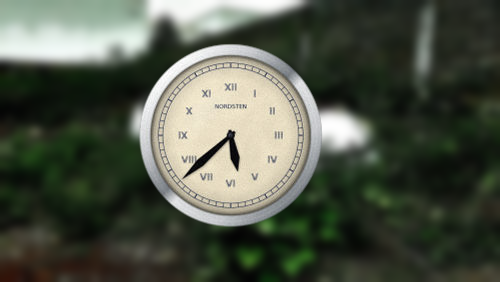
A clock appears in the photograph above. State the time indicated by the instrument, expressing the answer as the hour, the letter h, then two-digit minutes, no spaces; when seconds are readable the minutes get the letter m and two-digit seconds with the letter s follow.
5h38
